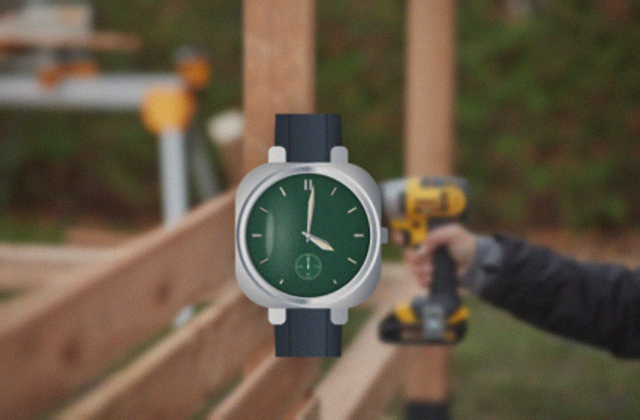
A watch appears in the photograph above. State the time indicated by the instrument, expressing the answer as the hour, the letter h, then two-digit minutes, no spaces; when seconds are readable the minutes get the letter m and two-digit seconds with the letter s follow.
4h01
